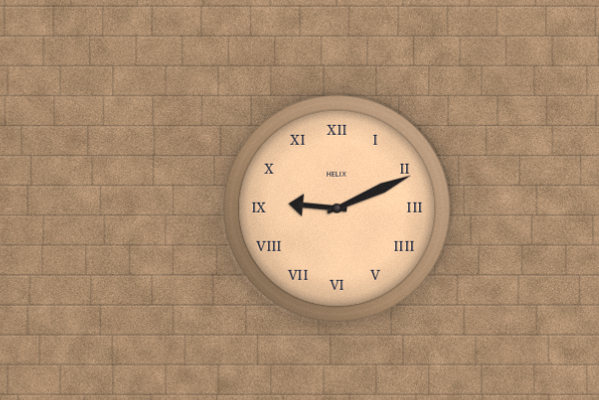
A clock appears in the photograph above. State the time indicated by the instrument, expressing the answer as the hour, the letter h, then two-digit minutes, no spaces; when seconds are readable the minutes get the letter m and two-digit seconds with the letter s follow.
9h11
